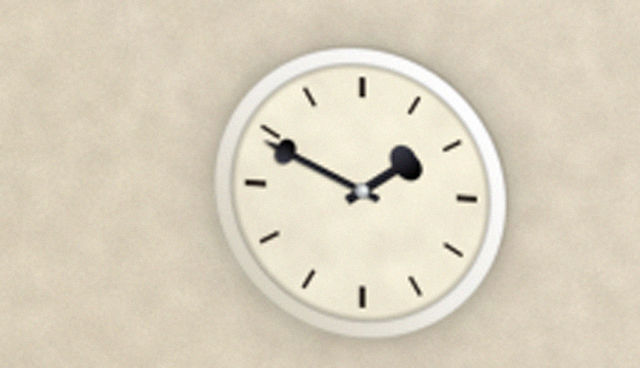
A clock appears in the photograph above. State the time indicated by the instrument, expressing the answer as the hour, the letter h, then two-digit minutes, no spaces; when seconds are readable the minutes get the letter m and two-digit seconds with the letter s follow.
1h49
